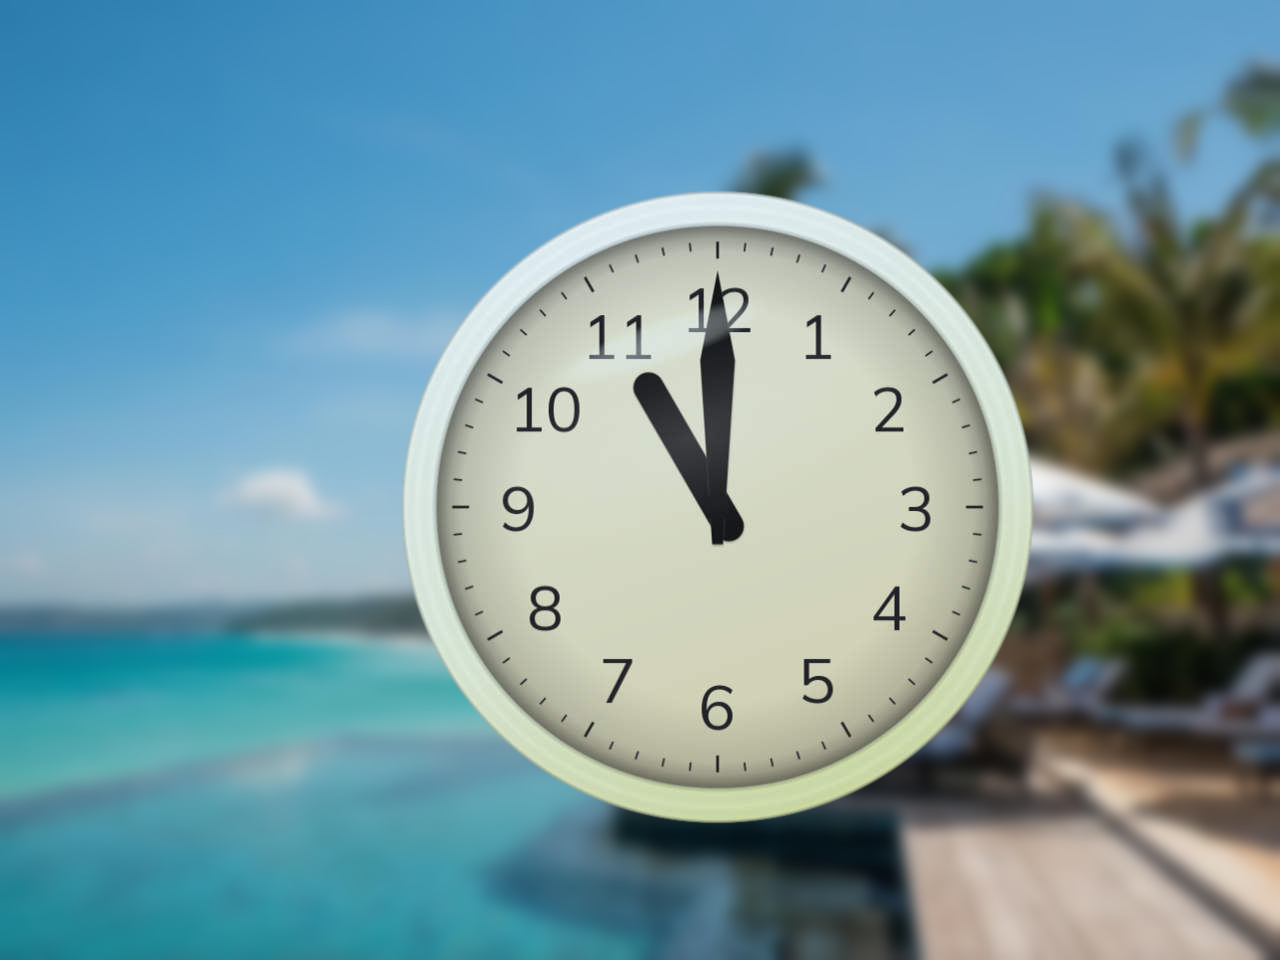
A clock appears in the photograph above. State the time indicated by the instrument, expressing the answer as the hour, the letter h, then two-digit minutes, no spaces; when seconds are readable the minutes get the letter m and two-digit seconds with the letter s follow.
11h00
